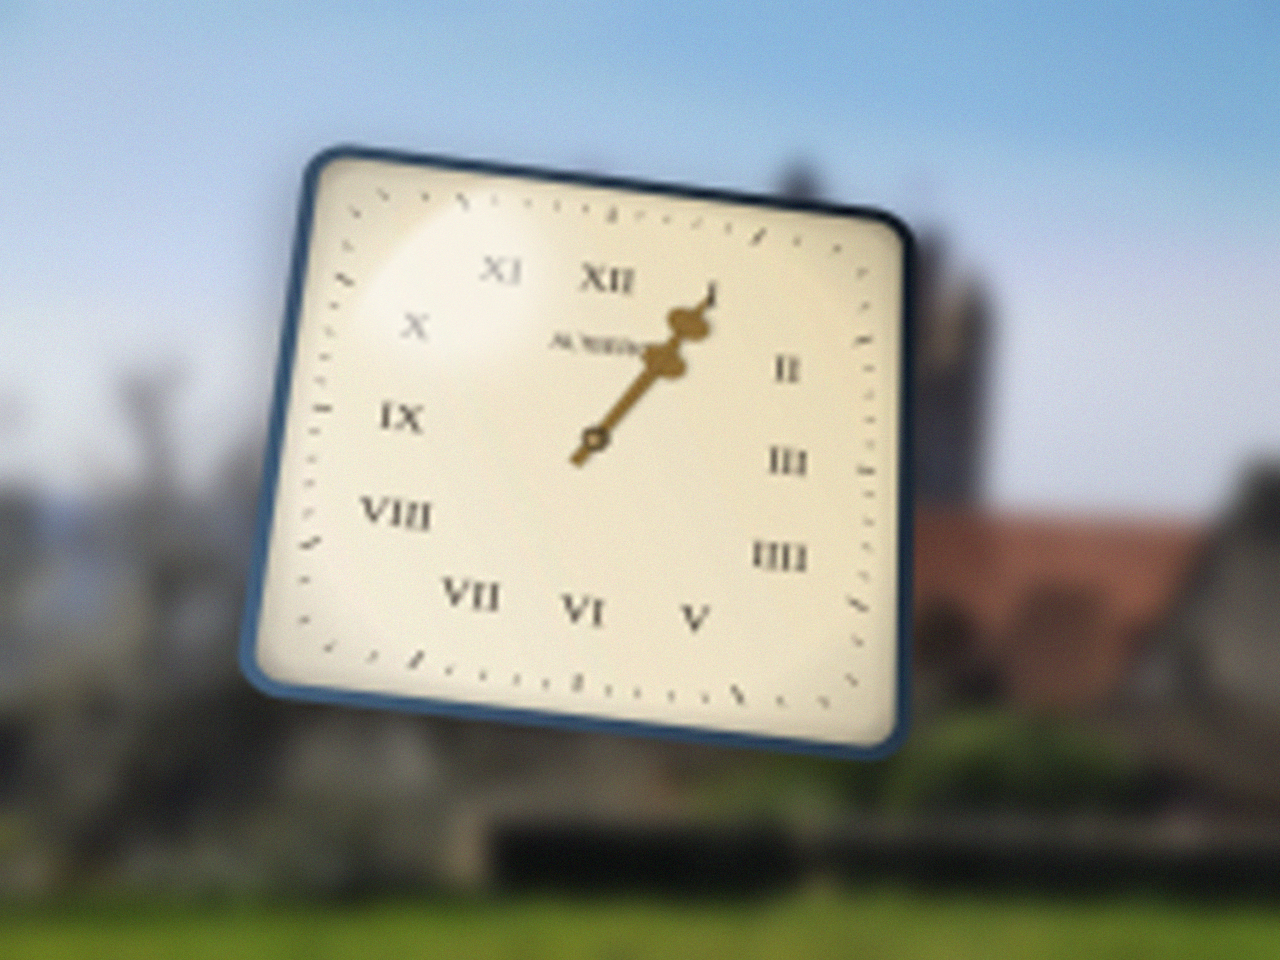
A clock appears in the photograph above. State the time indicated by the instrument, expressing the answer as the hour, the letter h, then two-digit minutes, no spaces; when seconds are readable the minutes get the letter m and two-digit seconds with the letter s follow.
1h05
